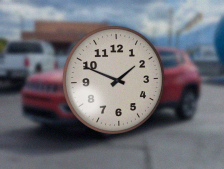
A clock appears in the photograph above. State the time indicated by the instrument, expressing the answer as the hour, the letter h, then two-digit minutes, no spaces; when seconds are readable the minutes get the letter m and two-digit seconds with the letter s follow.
1h49
